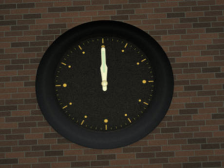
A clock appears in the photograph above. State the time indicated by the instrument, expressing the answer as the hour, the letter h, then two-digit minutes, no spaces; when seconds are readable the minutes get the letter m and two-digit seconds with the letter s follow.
12h00
